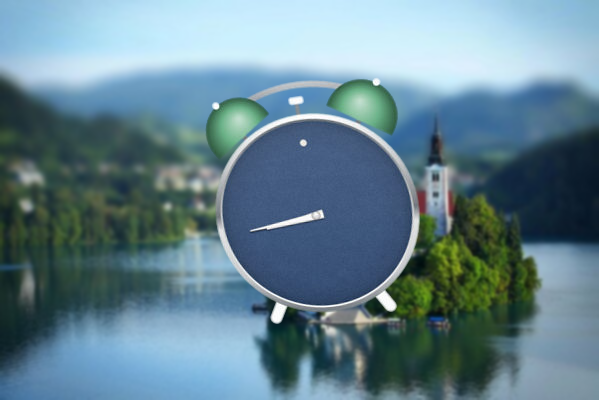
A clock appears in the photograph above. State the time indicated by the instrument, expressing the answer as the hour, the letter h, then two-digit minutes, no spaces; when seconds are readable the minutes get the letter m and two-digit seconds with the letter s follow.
8h44
